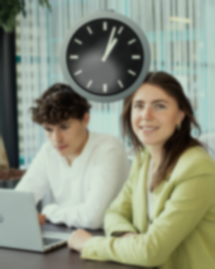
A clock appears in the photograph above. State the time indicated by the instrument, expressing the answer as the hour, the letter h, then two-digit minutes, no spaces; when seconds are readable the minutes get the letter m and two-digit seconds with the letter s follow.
1h03
